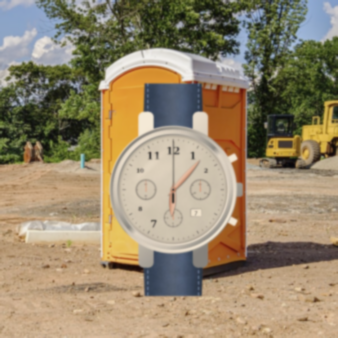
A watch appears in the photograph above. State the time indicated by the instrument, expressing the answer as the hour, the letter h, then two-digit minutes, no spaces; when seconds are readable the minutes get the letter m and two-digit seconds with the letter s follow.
6h07
